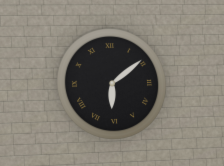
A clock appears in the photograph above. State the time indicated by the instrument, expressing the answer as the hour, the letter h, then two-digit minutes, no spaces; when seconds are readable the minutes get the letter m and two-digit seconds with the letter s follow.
6h09
